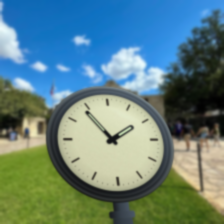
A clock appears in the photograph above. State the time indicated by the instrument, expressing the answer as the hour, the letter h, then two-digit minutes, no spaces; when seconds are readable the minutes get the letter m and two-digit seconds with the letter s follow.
1h54
